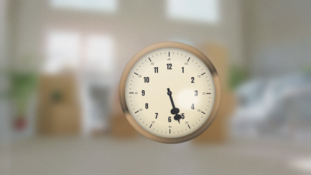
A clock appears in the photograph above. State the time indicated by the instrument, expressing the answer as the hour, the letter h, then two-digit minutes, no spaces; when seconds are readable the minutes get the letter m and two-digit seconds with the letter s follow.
5h27
